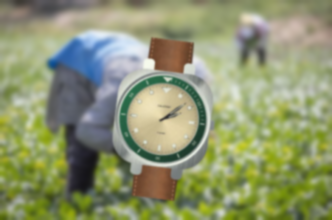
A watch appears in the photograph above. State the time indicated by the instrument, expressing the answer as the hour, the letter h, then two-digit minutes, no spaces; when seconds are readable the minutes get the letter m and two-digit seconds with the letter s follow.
2h08
